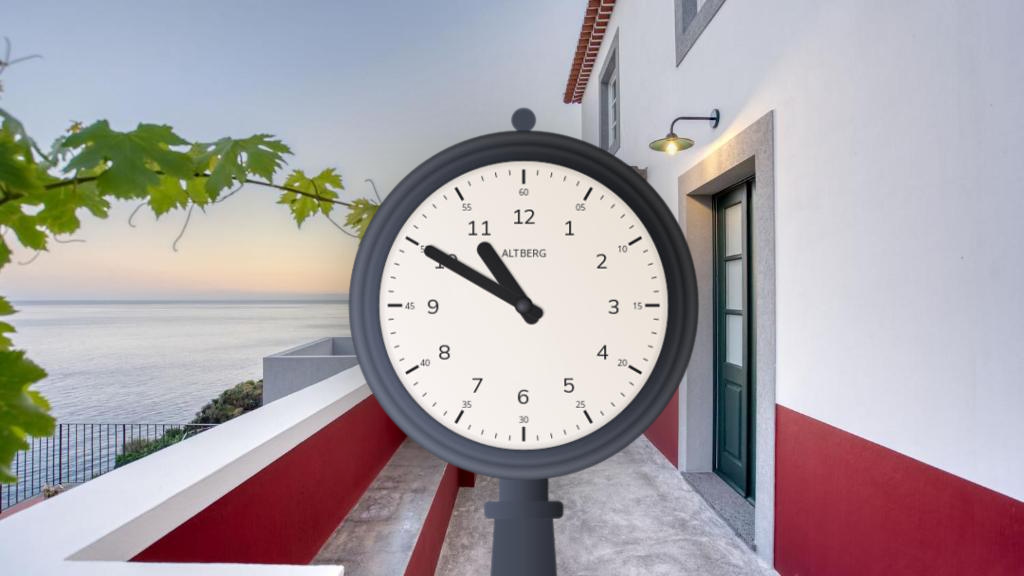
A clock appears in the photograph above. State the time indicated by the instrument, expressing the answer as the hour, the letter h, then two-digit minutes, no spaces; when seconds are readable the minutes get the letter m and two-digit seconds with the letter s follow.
10h50
